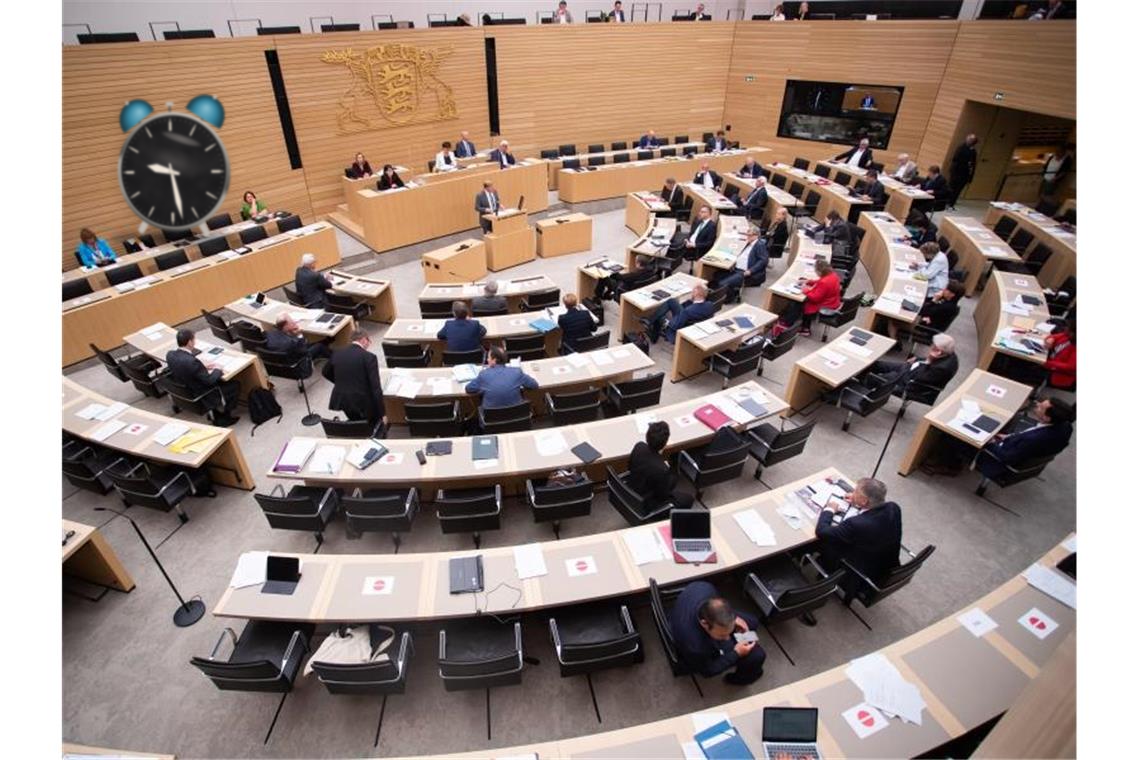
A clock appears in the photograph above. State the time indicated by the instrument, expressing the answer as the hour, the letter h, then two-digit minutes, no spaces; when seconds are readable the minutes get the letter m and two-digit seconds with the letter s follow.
9h28
